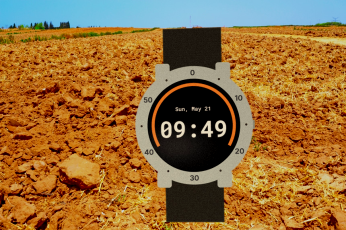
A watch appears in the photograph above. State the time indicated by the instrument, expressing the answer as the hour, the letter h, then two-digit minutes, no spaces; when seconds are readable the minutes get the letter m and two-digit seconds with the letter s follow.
9h49
